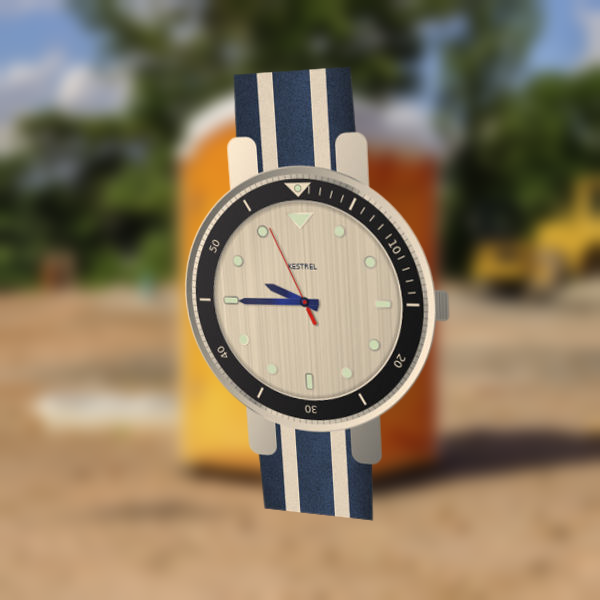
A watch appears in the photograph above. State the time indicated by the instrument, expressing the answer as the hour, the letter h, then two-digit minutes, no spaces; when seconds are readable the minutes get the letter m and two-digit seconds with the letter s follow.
9h44m56s
